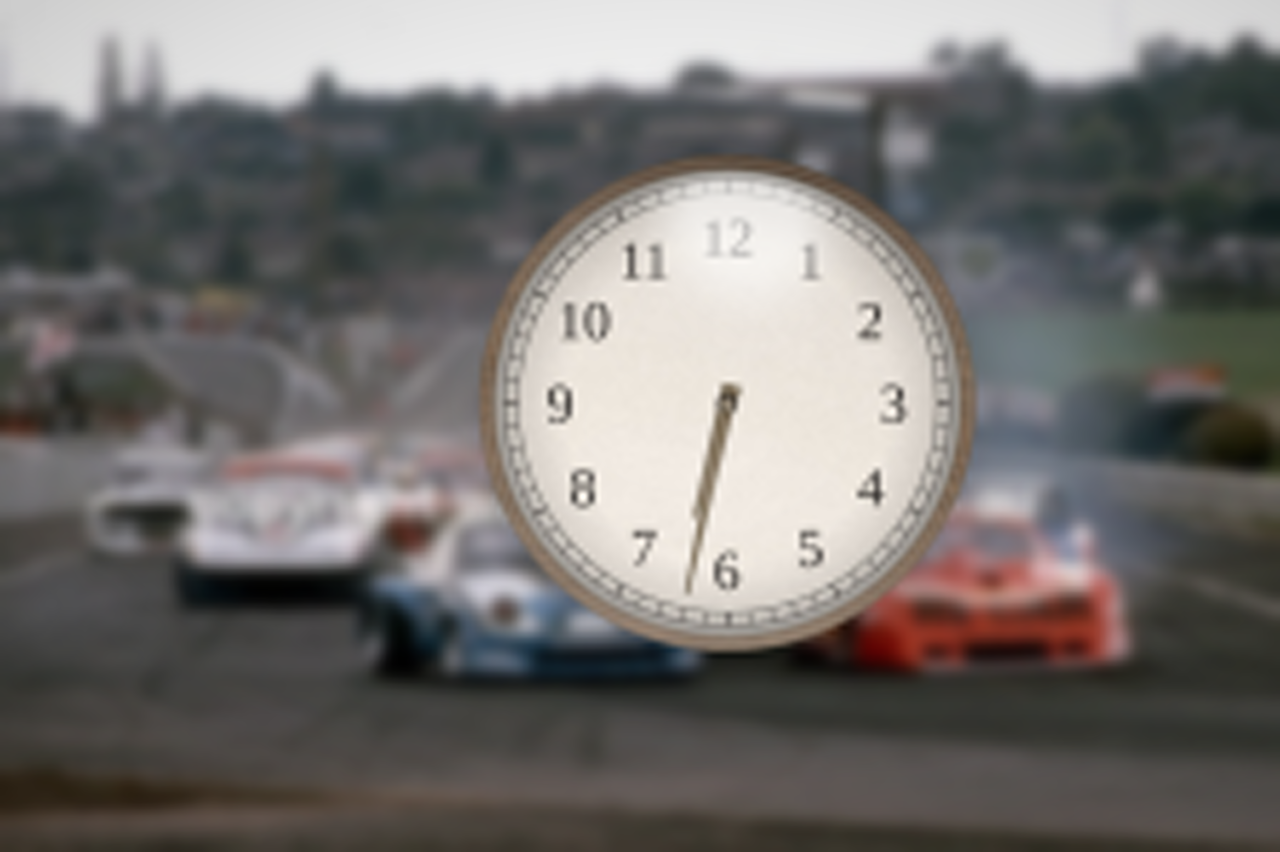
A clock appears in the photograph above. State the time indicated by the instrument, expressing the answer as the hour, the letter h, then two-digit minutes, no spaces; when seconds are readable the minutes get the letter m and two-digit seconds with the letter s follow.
6h32
